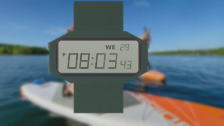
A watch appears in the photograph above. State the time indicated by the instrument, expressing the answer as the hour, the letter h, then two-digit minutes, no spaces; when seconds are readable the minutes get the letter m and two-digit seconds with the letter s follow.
8h03m43s
